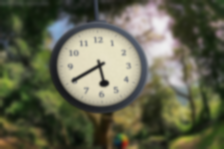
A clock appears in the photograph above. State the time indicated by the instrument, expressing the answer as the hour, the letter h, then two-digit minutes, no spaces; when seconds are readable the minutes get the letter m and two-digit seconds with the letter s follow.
5h40
